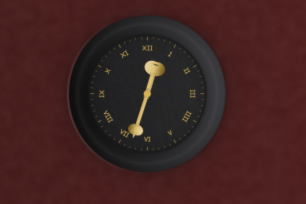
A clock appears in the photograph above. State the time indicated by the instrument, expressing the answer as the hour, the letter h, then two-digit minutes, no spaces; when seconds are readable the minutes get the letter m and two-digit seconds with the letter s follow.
12h33
